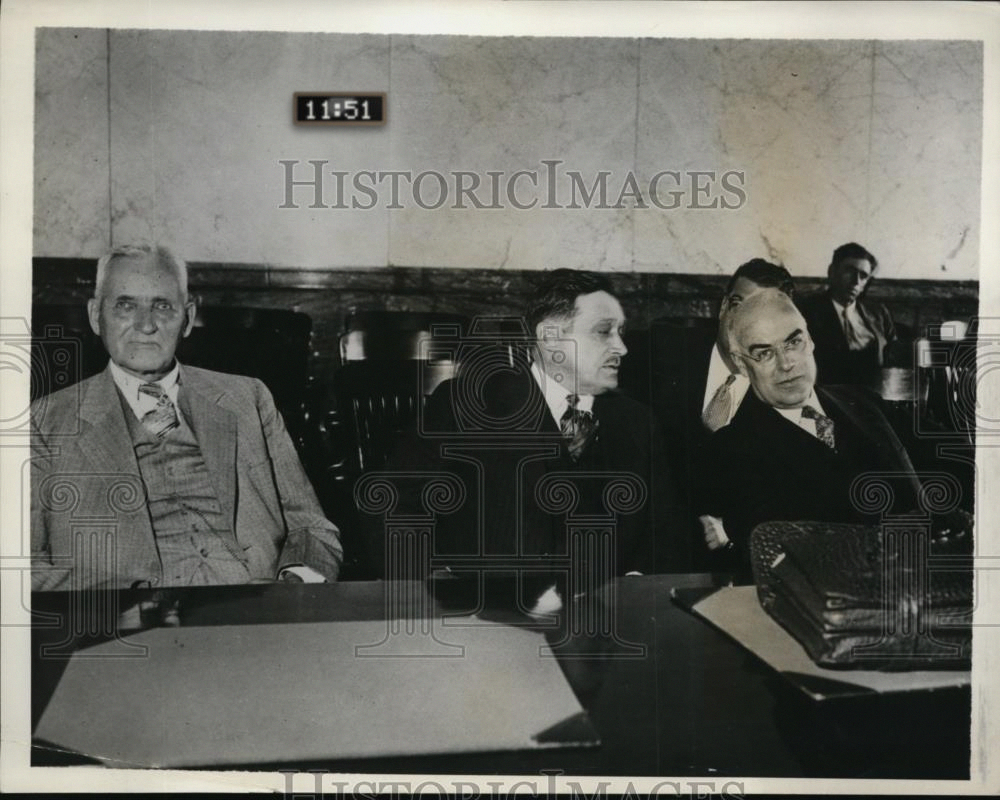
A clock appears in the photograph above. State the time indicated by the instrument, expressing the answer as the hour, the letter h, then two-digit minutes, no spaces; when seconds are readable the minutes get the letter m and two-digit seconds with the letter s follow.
11h51
